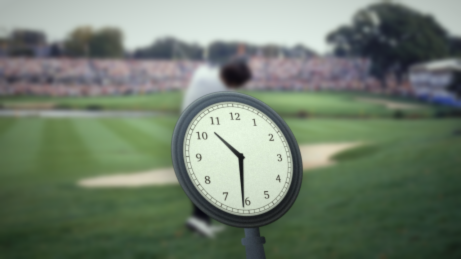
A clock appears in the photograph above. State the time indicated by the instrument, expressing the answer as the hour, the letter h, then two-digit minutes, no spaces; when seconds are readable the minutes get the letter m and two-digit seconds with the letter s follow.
10h31
